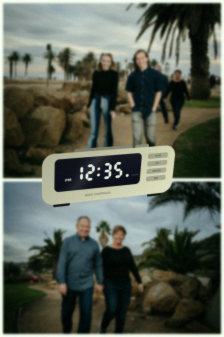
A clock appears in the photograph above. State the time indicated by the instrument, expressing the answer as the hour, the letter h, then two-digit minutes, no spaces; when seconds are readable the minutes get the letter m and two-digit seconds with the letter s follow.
12h35
